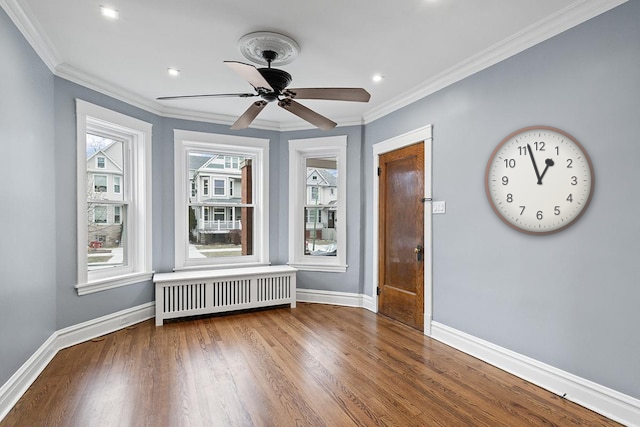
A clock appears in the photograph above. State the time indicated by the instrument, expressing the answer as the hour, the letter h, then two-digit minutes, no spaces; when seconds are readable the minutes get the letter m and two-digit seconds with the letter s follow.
12h57
